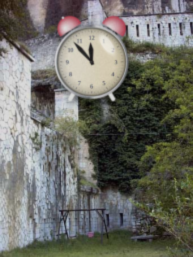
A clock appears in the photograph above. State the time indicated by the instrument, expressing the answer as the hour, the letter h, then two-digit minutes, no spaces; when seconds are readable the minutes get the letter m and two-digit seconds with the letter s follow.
11h53
